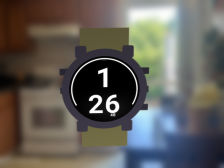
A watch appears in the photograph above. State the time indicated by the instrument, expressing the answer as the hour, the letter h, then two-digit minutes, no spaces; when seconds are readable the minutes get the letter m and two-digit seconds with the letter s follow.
1h26
